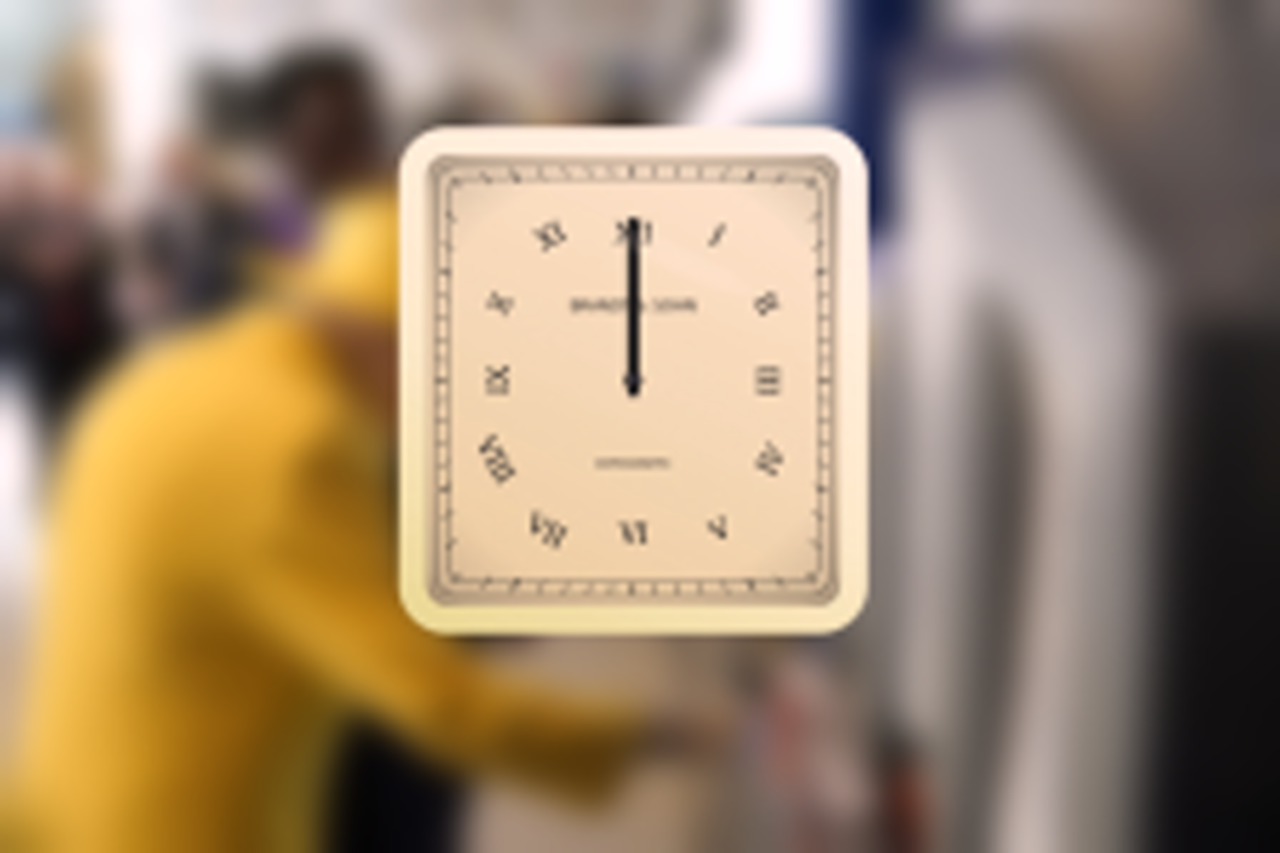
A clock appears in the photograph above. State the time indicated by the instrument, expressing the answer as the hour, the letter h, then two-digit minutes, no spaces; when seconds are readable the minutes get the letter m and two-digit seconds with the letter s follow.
12h00
